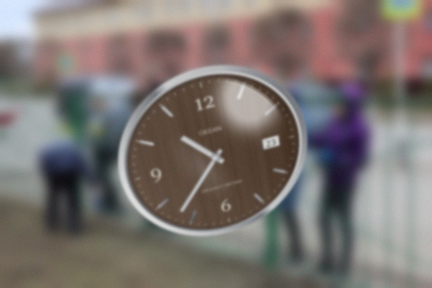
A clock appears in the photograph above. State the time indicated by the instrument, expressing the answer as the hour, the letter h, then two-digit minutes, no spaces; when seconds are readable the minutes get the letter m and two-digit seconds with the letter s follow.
10h37
